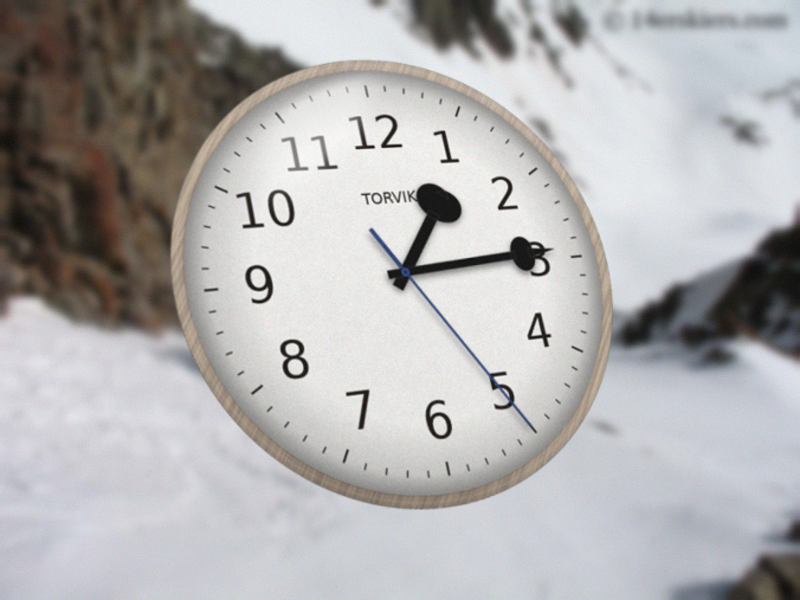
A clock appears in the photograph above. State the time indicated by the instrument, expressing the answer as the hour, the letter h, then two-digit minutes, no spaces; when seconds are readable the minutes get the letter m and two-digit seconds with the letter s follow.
1h14m25s
